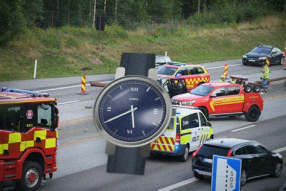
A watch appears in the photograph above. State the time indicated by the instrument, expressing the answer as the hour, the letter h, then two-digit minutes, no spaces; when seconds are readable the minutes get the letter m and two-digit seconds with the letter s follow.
5h40
